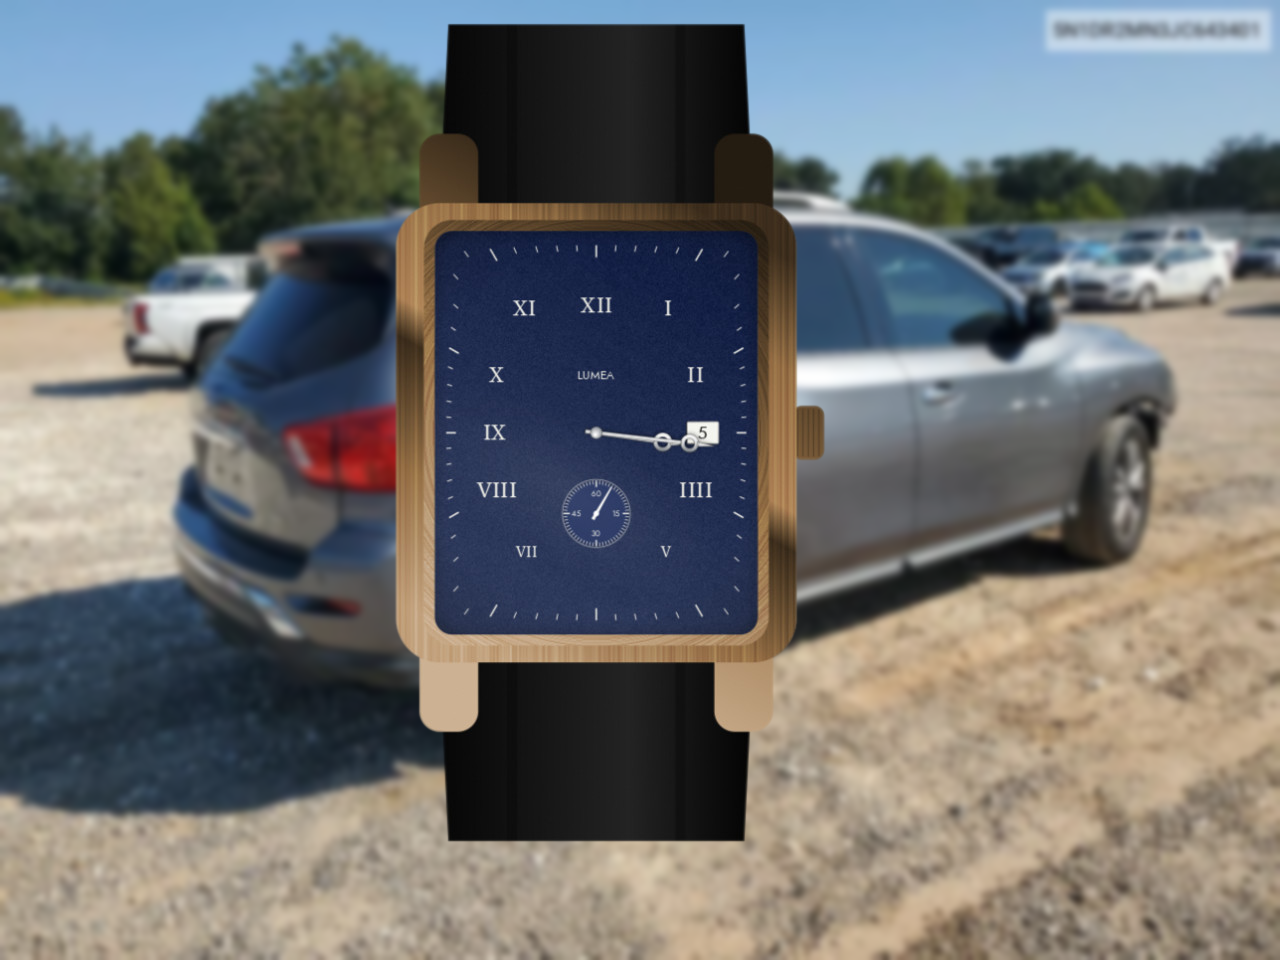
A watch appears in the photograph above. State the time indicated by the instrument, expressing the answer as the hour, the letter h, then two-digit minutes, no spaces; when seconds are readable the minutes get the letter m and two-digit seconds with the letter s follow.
3h16m05s
